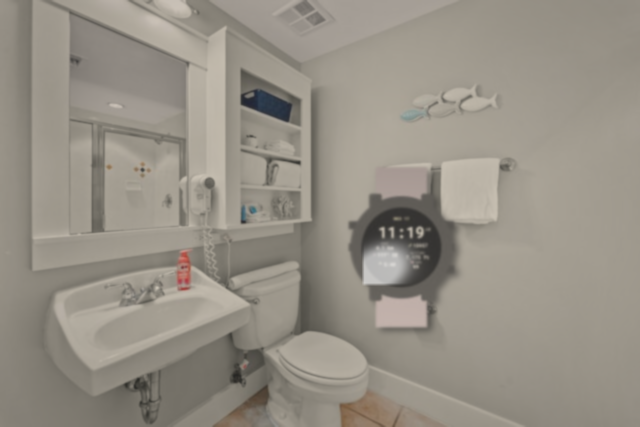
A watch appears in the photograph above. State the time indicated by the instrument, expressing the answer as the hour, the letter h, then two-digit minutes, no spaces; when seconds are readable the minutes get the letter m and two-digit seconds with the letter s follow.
11h19
